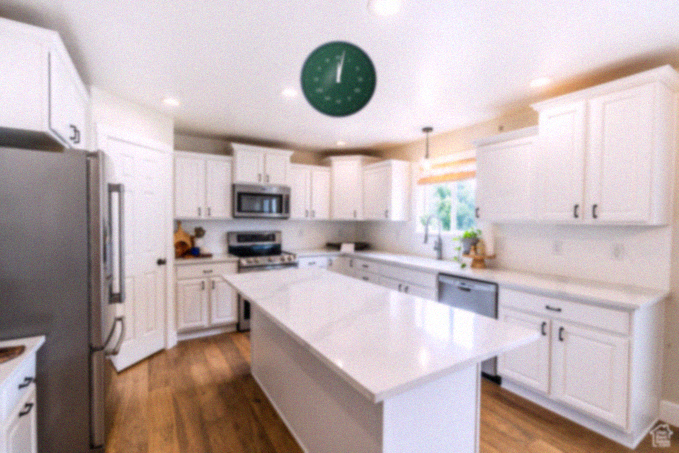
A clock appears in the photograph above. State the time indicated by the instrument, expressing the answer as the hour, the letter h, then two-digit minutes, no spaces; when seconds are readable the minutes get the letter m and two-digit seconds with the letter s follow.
12h02
